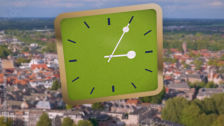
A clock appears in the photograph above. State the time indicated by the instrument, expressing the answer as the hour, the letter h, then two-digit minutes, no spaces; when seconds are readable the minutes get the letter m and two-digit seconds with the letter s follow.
3h05
